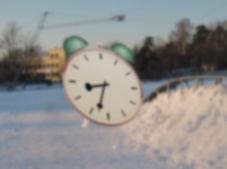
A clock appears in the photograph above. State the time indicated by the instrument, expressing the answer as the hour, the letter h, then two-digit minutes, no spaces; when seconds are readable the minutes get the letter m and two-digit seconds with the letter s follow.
8h33
